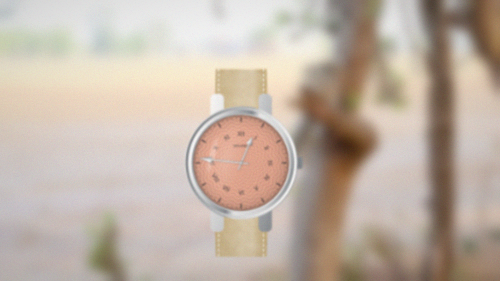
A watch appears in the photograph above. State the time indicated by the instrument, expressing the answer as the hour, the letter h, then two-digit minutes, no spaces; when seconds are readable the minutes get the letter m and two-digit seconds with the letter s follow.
12h46
